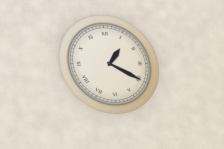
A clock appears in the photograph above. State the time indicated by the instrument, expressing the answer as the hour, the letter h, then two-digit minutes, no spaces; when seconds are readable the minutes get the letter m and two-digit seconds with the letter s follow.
1h20
